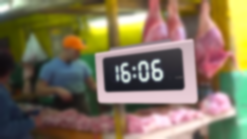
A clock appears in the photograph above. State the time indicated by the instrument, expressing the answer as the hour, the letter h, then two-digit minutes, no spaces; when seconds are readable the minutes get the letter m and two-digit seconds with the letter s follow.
16h06
